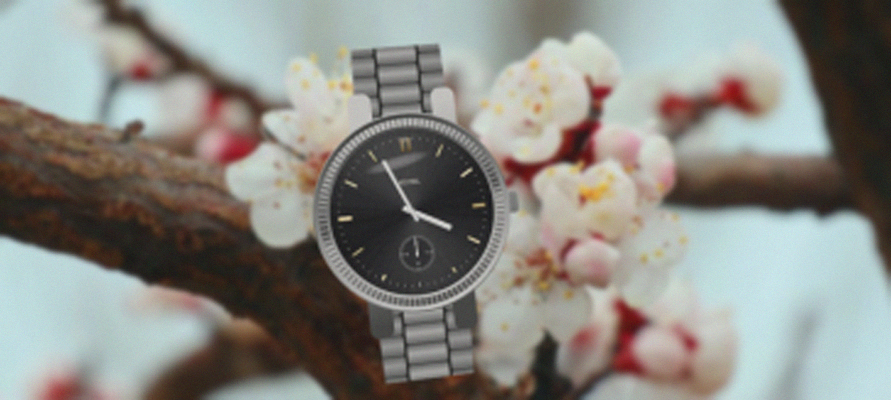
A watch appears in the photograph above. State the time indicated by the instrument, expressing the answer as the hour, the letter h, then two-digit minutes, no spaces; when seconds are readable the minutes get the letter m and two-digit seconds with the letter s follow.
3h56
